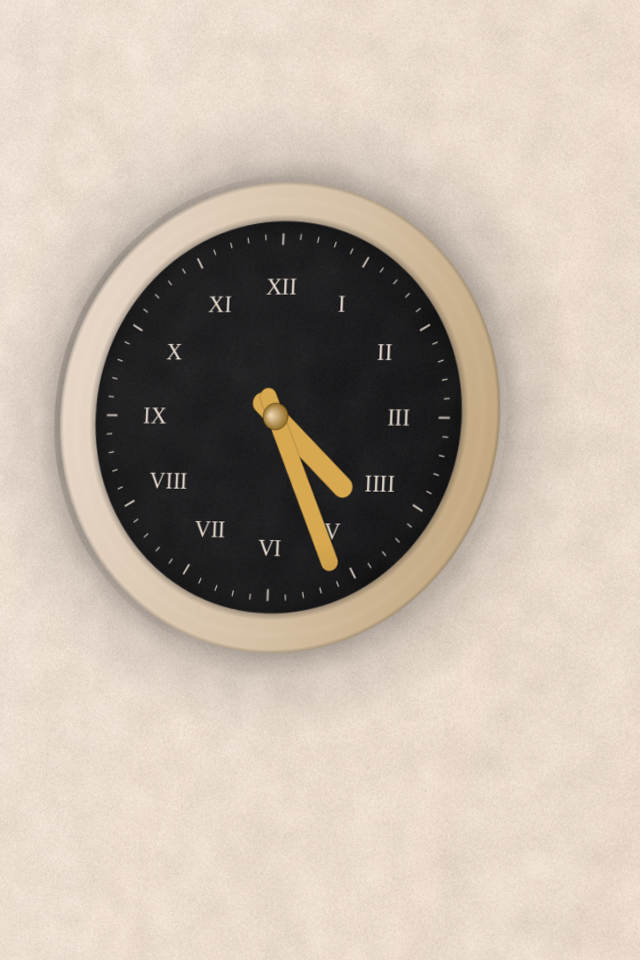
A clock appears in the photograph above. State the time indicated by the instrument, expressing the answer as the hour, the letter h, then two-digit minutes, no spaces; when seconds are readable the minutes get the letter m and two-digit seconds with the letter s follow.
4h26
